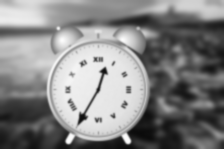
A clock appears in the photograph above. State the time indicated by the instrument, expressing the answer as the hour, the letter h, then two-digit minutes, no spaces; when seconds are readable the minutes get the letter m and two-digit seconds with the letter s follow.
12h35
